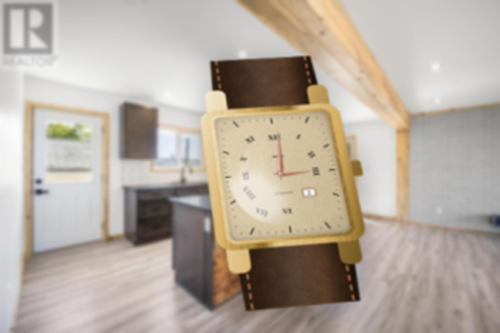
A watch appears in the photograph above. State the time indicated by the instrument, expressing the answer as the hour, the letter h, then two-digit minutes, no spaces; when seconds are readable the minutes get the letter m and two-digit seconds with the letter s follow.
3h01
